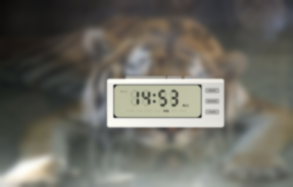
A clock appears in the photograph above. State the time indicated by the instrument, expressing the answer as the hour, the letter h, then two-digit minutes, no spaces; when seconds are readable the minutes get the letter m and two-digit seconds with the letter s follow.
14h53
